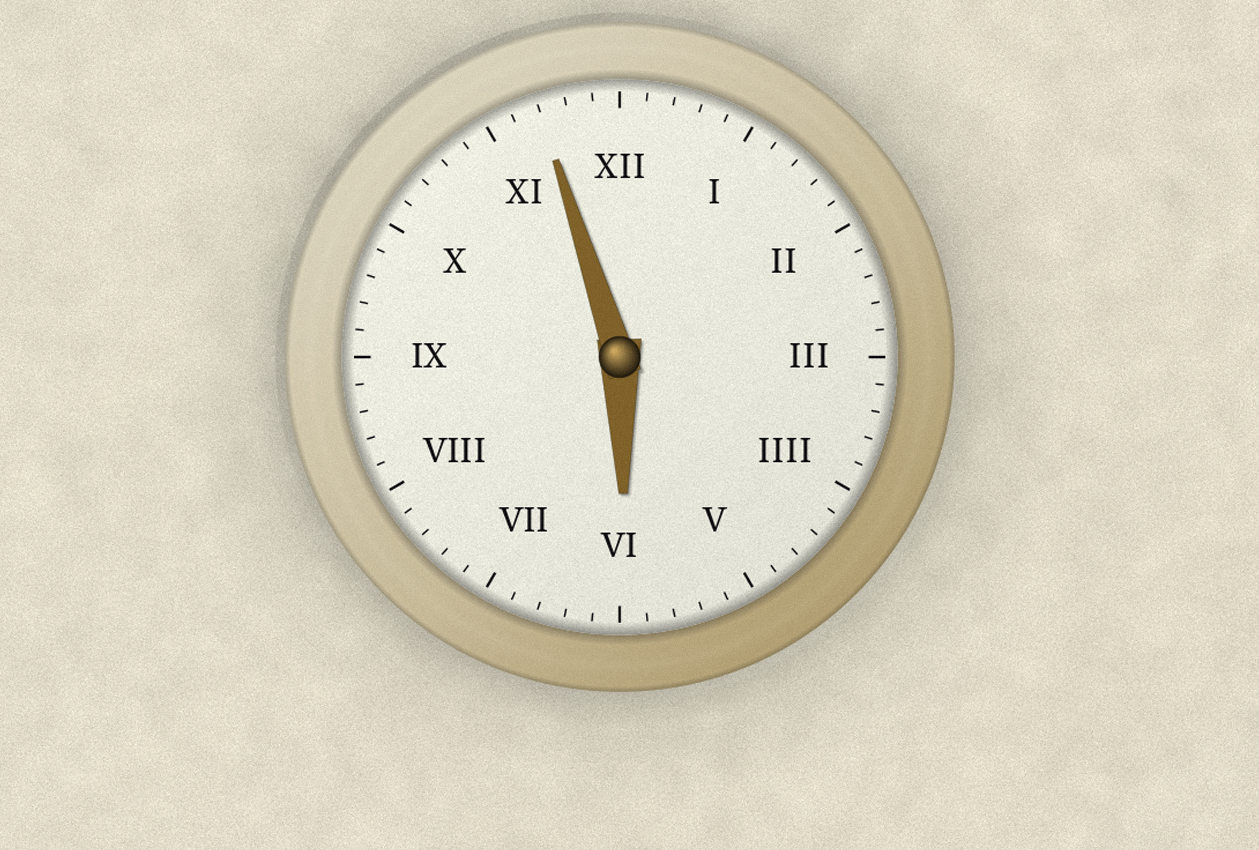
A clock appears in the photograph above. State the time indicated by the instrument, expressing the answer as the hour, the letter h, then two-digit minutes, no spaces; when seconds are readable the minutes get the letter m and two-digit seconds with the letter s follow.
5h57
